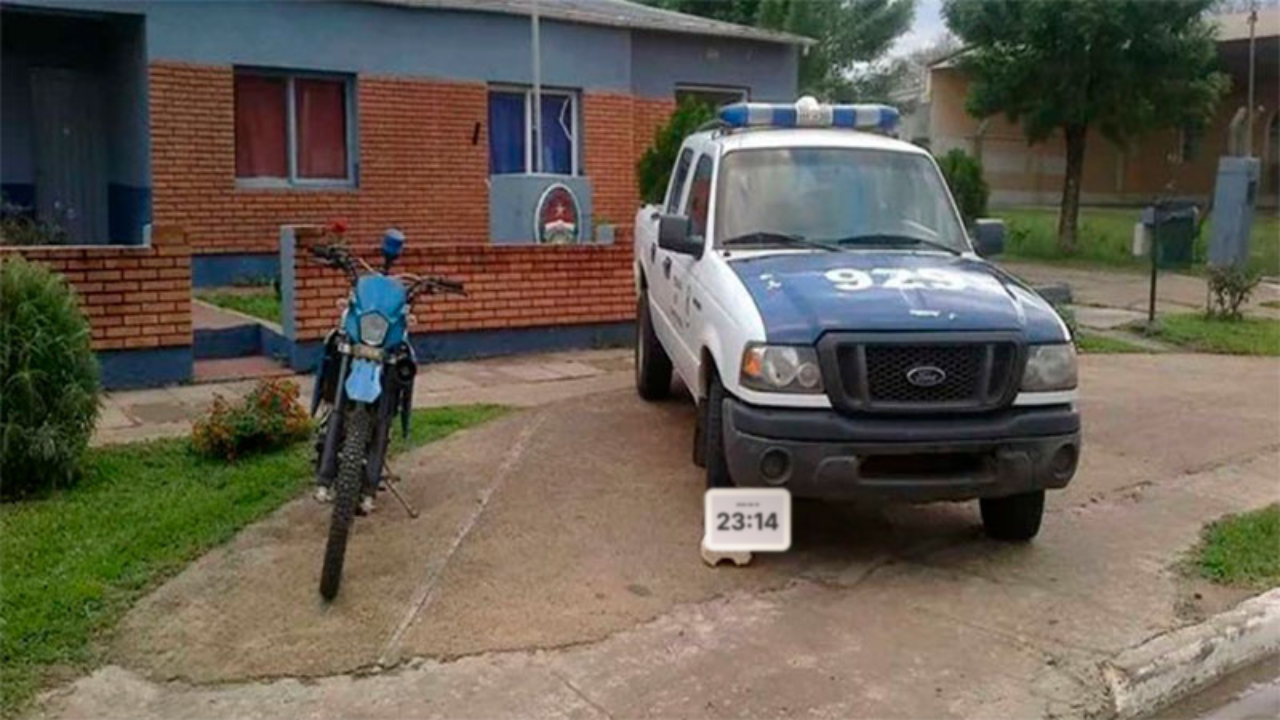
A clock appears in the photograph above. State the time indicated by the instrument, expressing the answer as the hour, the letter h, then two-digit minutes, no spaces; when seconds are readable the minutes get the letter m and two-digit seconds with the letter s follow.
23h14
